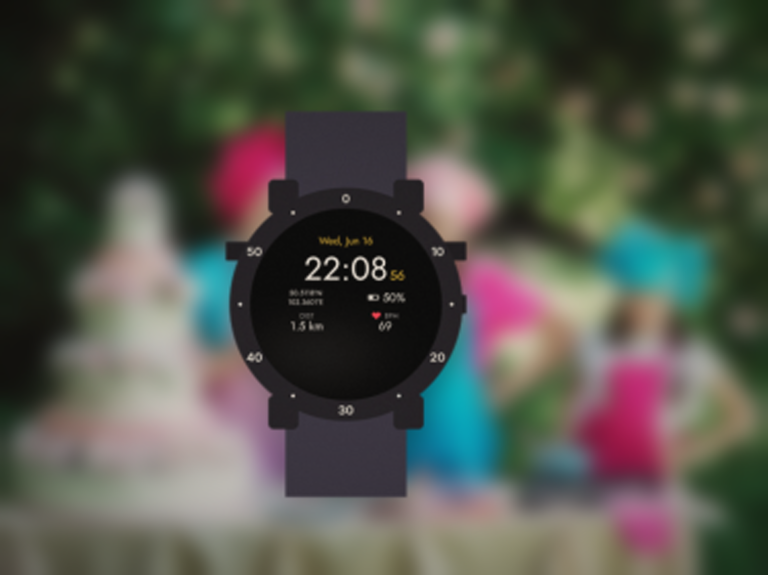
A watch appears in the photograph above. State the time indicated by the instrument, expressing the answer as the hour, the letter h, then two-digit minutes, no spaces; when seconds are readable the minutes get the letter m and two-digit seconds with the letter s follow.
22h08
